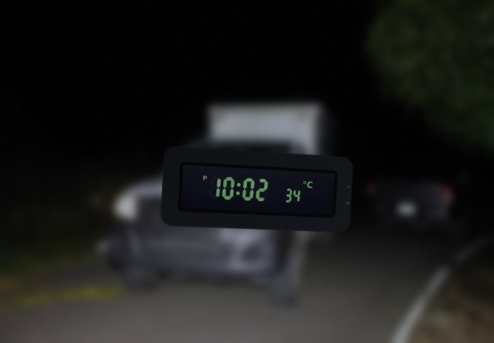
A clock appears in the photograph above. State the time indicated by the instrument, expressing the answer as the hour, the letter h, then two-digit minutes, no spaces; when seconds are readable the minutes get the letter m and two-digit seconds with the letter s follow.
10h02
